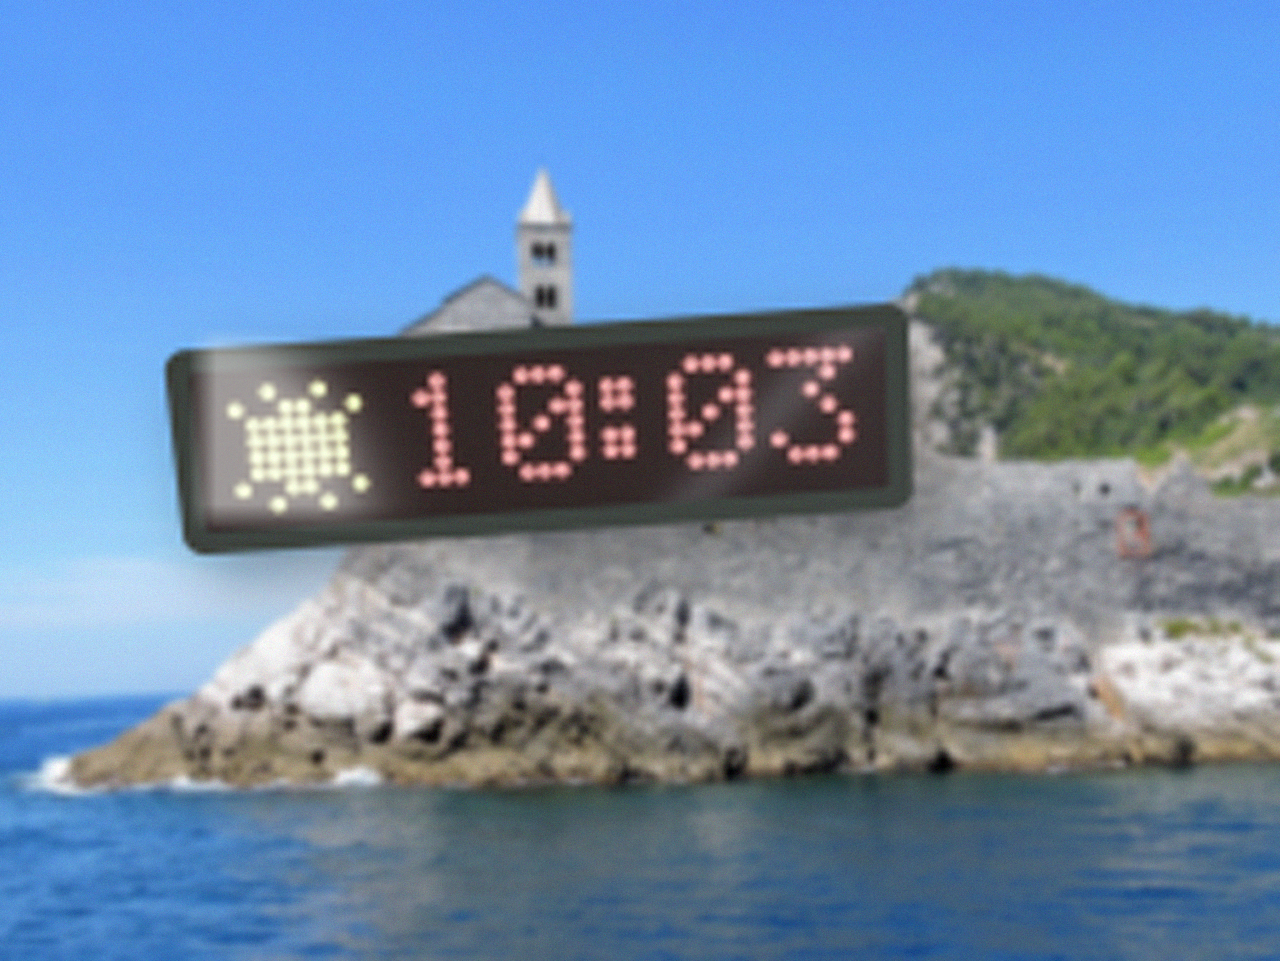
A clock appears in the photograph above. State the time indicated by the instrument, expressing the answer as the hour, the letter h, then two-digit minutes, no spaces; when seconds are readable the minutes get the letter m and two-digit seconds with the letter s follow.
10h03
